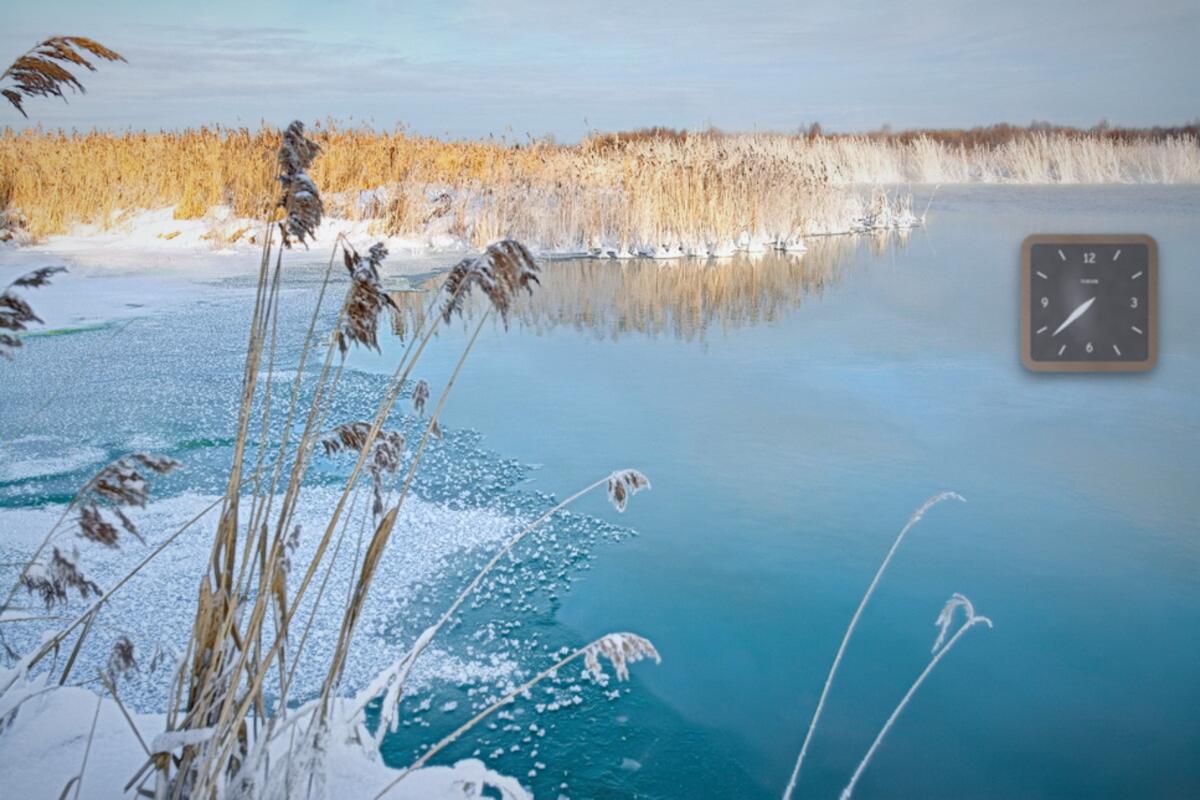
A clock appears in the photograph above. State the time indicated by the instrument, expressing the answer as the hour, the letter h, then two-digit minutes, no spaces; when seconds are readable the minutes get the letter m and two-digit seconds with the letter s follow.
7h38
